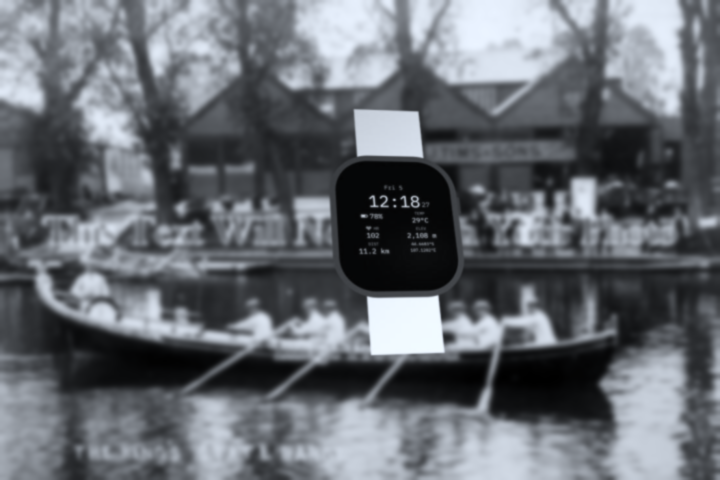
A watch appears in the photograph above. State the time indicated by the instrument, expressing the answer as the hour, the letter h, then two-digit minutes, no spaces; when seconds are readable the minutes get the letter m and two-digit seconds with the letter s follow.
12h18
